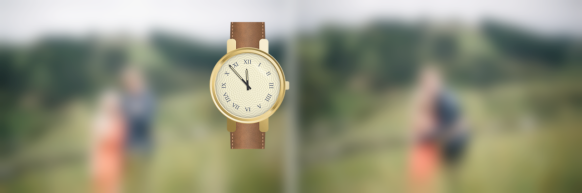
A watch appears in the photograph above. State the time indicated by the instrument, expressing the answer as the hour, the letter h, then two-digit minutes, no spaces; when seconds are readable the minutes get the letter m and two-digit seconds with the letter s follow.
11h53
